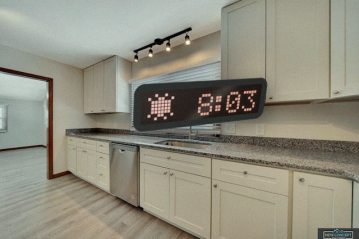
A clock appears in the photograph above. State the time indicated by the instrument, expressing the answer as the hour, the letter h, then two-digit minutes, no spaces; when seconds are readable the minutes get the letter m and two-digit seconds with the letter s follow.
8h03
